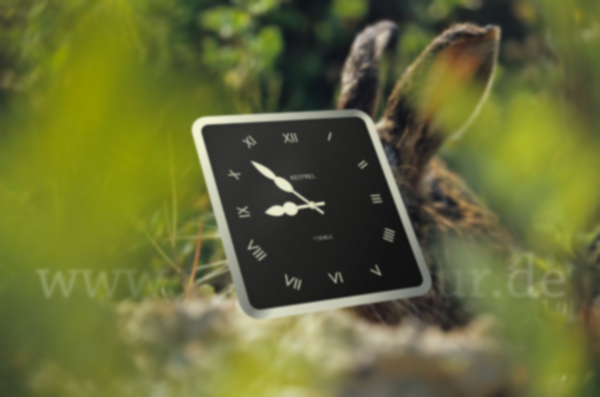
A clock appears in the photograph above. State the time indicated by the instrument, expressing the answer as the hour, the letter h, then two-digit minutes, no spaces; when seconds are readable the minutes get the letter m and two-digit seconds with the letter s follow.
8h53
